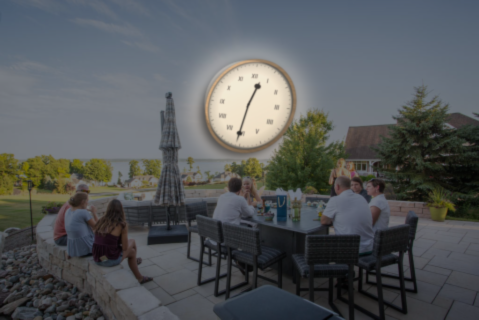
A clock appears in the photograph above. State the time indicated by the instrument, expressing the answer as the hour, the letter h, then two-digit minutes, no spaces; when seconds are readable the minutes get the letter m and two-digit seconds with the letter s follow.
12h31
